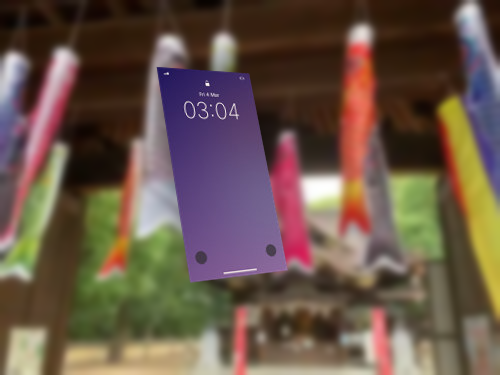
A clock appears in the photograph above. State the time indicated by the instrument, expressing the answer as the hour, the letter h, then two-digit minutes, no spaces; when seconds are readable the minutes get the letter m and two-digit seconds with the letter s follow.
3h04
